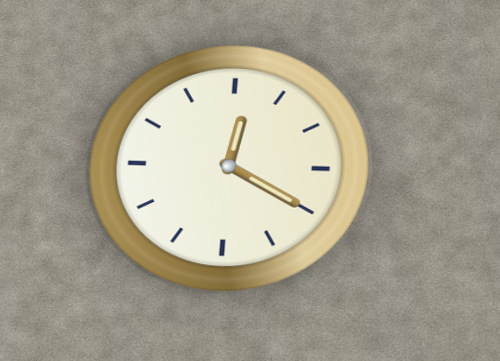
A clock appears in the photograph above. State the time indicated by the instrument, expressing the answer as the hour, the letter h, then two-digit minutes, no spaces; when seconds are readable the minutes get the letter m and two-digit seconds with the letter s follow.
12h20
